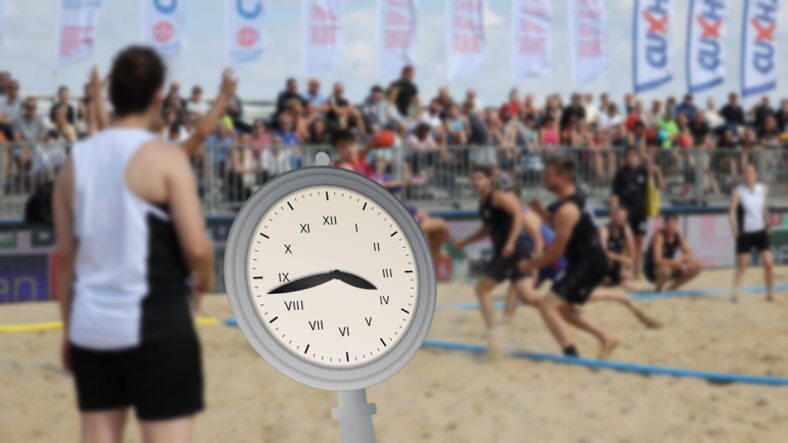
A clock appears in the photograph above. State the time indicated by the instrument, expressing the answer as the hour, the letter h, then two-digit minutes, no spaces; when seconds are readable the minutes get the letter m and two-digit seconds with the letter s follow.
3h43
